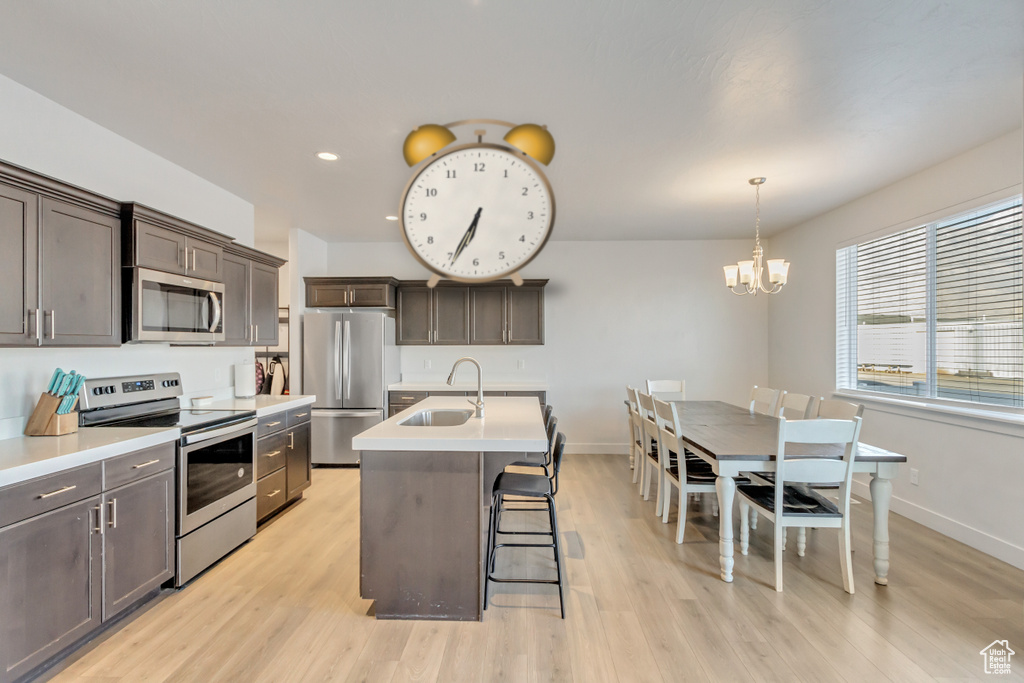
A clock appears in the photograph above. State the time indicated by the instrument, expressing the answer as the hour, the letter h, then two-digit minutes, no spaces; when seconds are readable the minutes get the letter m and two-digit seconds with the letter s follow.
6h34
